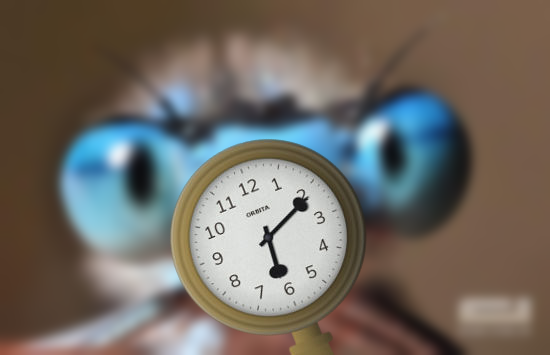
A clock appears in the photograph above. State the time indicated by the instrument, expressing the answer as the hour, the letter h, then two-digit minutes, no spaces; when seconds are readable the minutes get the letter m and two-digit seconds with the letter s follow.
6h11
